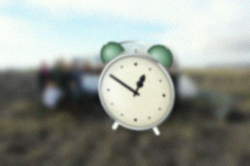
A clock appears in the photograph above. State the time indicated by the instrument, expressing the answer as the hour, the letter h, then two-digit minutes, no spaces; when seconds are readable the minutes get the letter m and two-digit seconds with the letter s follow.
12h50
